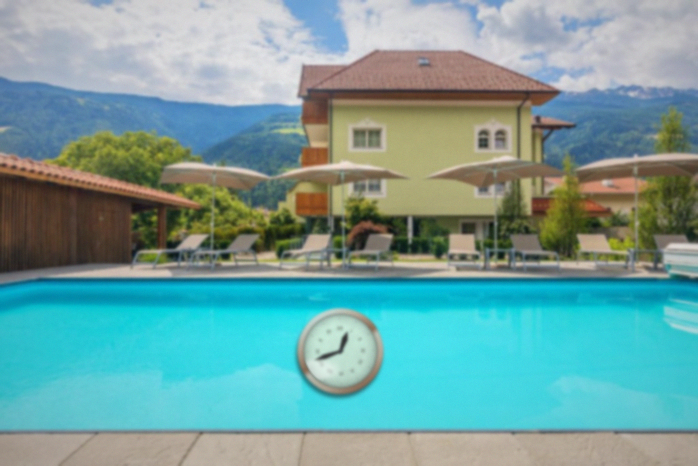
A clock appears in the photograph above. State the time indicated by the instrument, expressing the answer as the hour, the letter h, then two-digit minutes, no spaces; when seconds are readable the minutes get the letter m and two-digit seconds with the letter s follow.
12h42
